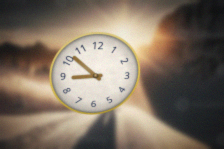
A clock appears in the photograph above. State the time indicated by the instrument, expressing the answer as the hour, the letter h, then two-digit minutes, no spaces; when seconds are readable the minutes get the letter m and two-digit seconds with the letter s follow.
8h52
